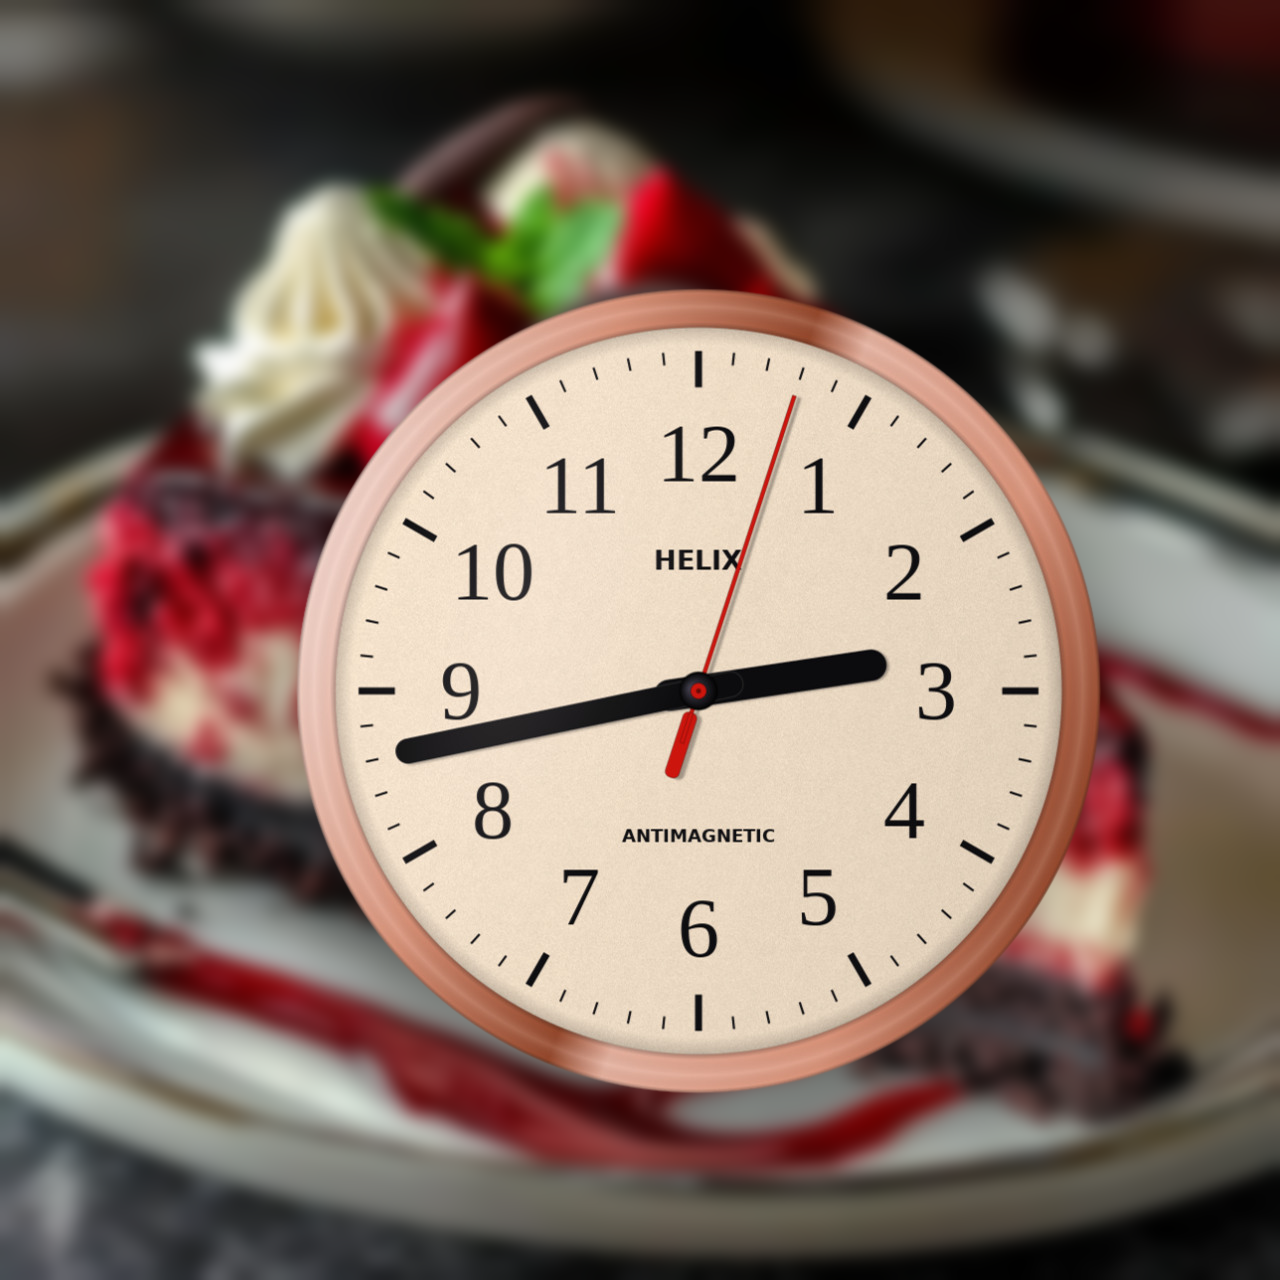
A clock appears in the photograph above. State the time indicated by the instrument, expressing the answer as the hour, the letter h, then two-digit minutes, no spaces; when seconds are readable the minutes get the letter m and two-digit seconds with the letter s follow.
2h43m03s
